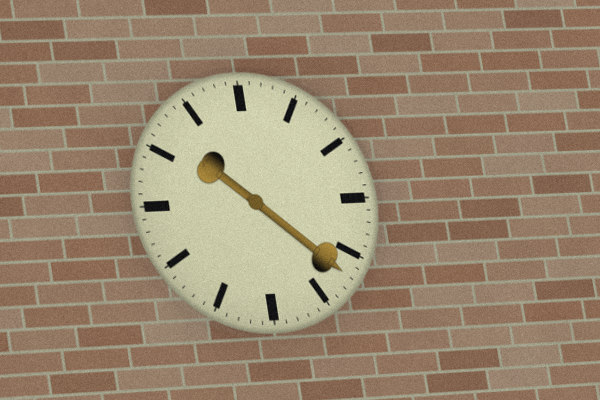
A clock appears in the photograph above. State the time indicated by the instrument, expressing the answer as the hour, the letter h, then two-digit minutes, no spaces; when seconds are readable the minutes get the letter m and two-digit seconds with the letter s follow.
10h22
